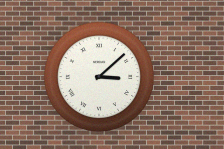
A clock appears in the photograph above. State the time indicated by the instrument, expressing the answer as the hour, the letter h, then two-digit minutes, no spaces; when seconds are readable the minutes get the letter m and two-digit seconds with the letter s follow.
3h08
